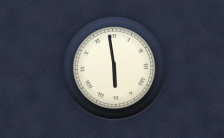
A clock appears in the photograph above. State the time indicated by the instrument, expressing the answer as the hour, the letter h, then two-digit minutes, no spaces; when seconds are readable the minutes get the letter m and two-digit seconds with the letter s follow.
5h59
